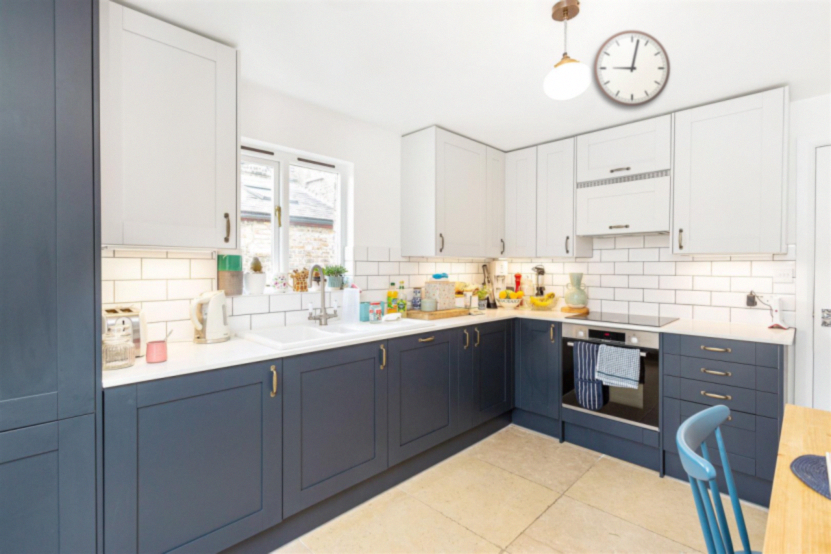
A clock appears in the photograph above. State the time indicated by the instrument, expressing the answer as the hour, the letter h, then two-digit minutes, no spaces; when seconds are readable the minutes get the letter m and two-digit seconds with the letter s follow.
9h02
